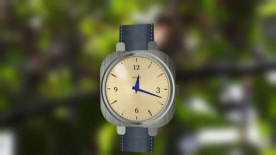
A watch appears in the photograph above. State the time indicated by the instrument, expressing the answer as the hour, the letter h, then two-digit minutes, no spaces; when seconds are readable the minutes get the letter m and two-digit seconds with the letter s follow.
12h18
